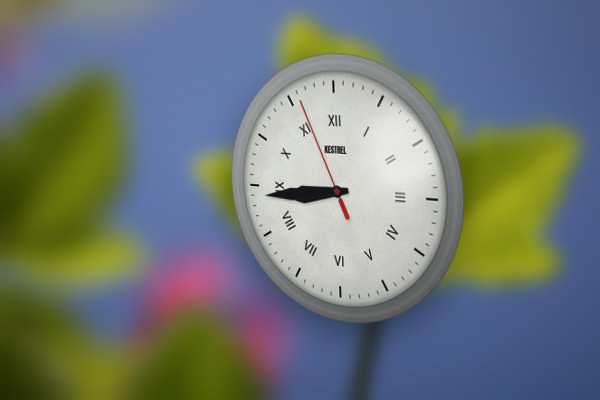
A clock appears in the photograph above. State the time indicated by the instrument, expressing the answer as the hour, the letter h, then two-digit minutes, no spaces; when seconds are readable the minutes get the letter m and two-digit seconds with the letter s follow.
8h43m56s
